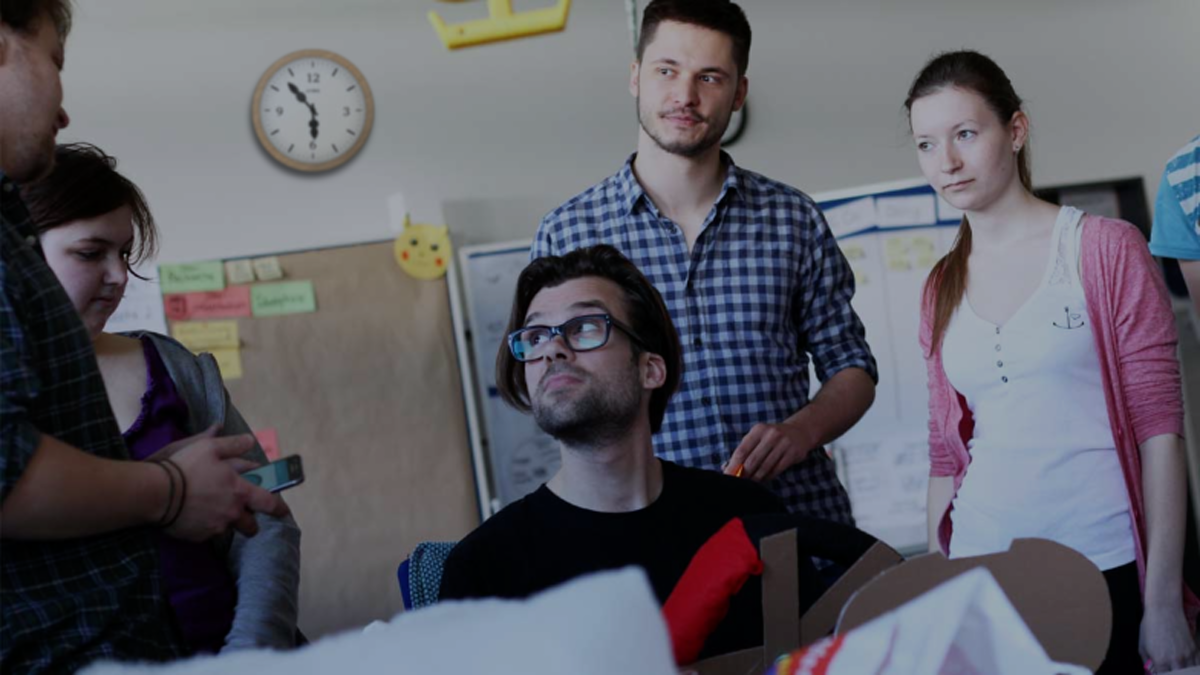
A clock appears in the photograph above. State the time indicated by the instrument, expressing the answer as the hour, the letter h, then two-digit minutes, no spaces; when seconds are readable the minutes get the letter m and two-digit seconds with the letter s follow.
5h53
